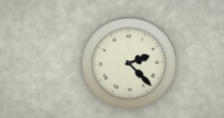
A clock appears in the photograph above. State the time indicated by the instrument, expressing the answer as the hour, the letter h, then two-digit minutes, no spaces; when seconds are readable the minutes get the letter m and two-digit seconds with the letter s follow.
2h23
